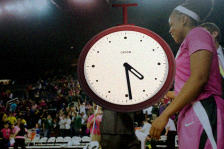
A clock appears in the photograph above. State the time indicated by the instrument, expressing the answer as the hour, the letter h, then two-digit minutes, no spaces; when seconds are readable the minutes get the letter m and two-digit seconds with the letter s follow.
4h29
